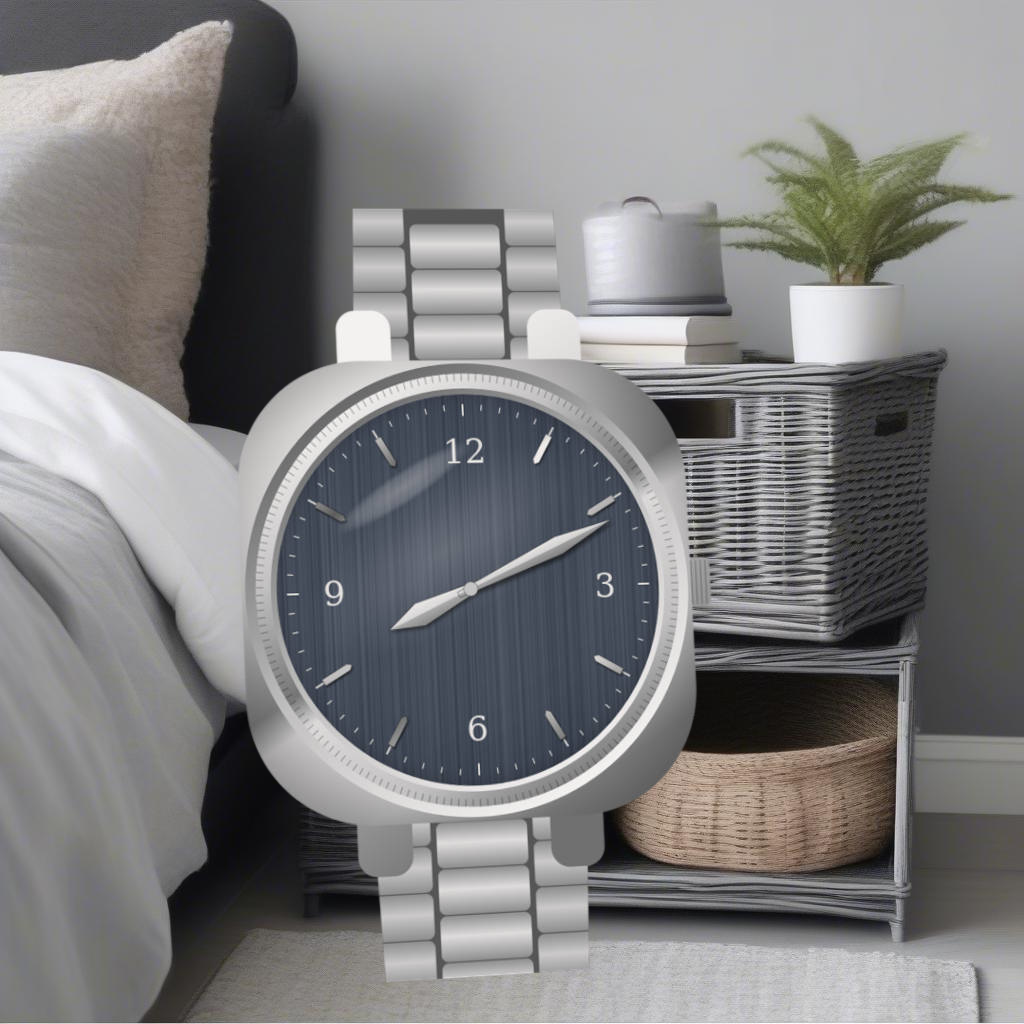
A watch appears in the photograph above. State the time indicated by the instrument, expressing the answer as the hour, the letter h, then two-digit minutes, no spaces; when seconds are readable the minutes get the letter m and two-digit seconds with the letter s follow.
8h11
